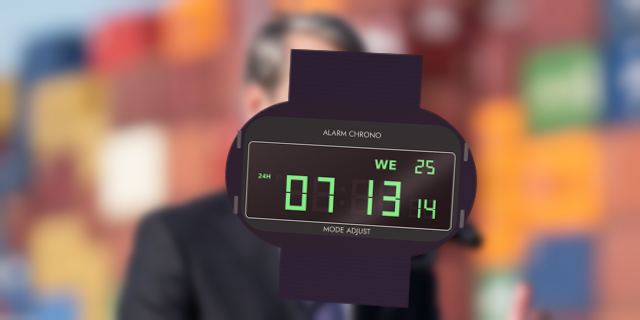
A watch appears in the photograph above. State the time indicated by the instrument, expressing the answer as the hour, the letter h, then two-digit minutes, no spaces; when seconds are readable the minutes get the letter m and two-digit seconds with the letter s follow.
7h13m14s
